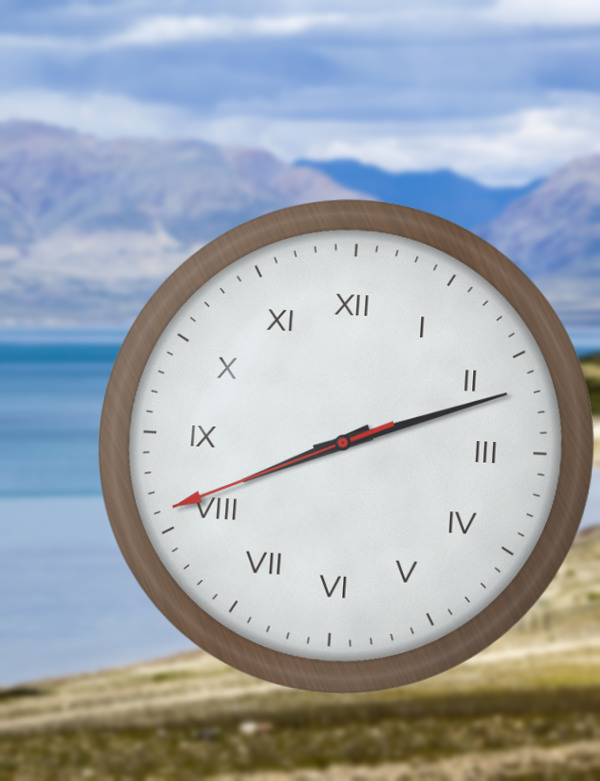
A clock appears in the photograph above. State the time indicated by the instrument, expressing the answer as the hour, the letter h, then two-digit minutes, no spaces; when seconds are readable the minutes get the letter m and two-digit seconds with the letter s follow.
8h11m41s
